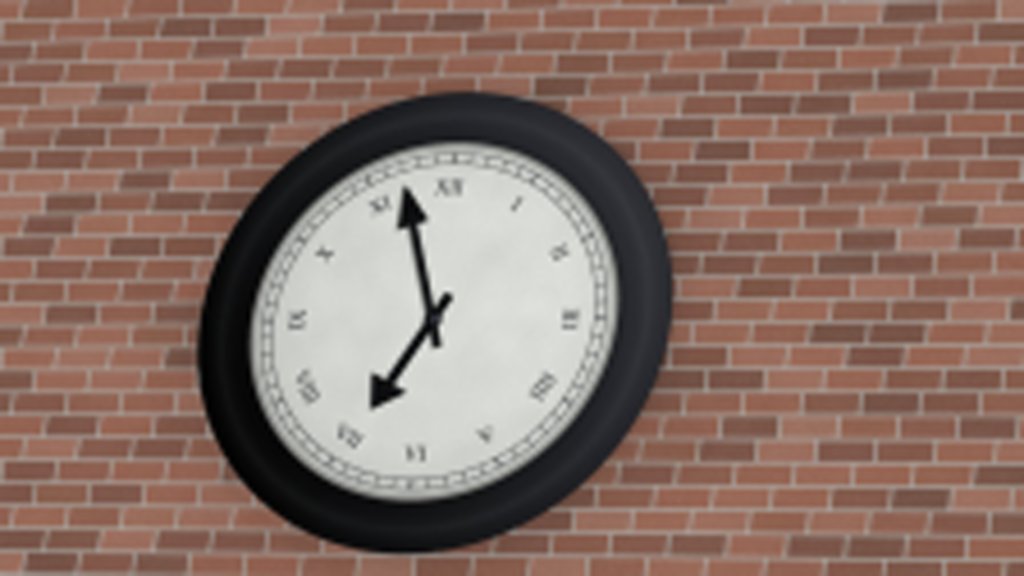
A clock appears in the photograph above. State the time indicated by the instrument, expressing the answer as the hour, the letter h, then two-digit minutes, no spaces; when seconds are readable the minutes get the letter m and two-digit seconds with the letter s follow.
6h57
